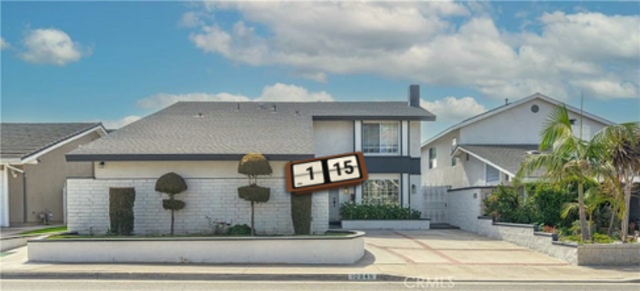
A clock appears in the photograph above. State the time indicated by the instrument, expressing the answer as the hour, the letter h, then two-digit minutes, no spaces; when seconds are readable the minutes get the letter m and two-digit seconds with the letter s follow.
1h15
